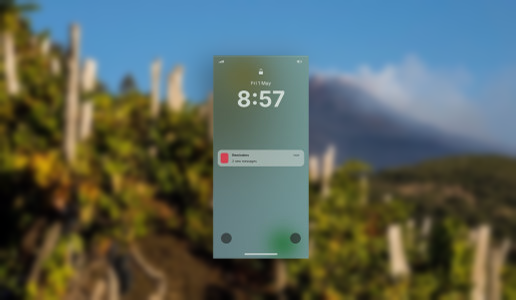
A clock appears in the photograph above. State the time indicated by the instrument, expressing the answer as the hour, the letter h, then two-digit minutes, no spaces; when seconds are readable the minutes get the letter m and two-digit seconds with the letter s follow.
8h57
